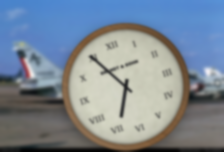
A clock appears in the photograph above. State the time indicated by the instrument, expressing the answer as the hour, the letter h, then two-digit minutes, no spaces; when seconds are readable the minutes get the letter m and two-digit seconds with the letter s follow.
6h55
